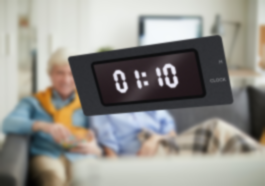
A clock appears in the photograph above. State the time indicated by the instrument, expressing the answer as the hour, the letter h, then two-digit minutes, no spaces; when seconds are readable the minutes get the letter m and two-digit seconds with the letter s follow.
1h10
